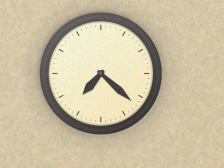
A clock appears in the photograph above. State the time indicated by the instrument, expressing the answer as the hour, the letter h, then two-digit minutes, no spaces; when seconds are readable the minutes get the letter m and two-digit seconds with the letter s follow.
7h22
